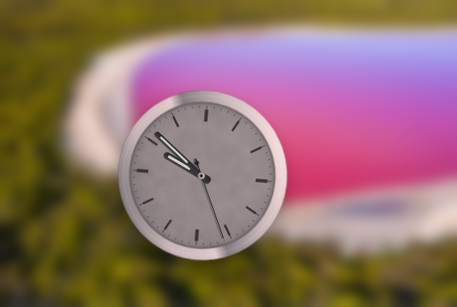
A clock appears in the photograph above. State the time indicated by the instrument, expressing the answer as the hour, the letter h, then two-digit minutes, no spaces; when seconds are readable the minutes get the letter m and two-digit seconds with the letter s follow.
9h51m26s
